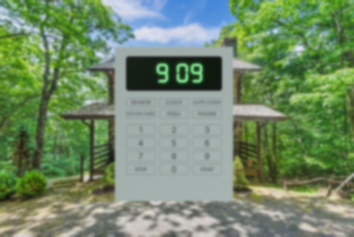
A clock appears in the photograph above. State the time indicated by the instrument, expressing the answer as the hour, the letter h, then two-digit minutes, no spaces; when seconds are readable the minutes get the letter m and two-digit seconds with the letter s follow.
9h09
